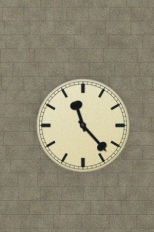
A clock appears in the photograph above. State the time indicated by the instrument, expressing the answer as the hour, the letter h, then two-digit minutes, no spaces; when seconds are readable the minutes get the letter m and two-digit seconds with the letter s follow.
11h23
